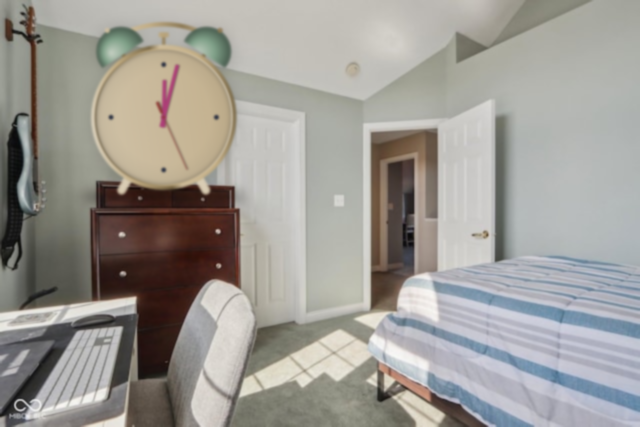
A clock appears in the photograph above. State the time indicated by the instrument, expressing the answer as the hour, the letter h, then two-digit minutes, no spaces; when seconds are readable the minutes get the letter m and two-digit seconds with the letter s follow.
12h02m26s
